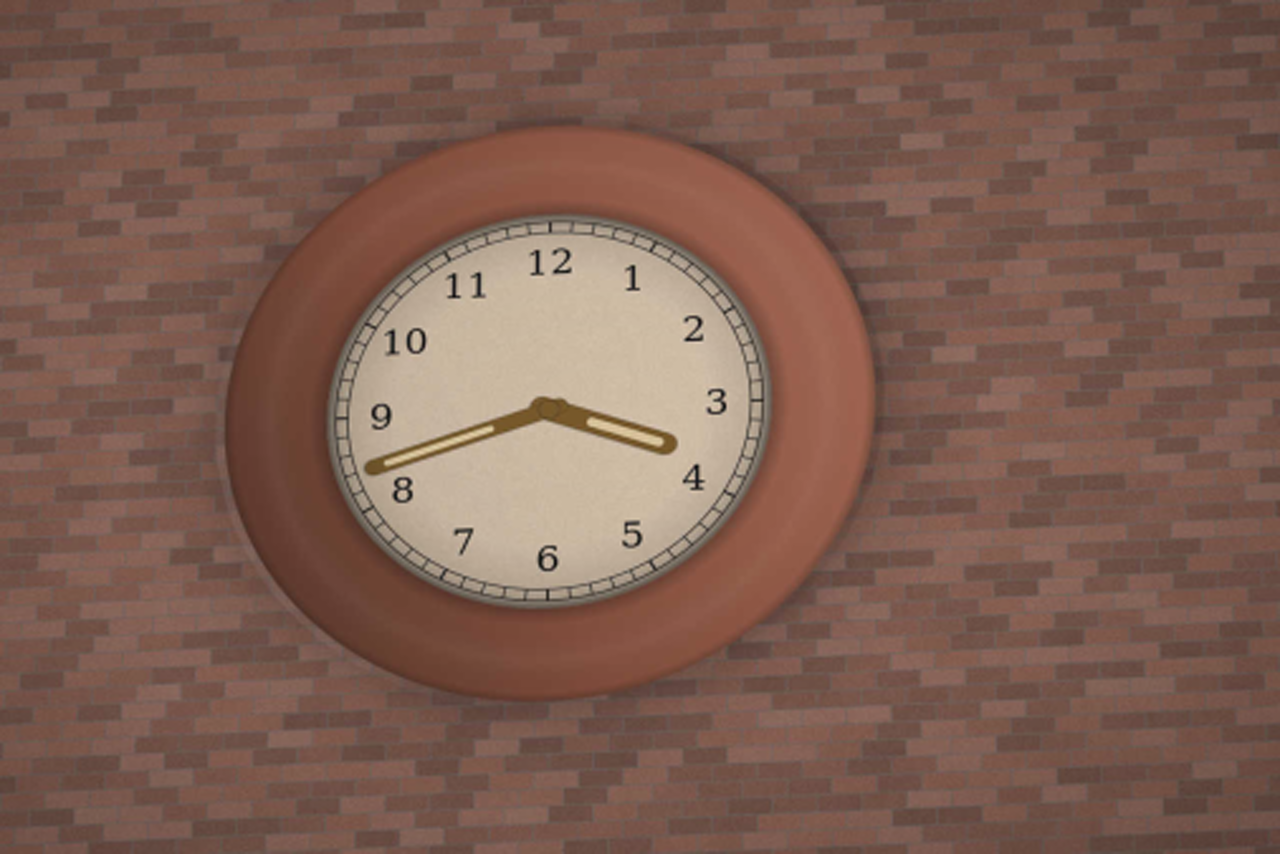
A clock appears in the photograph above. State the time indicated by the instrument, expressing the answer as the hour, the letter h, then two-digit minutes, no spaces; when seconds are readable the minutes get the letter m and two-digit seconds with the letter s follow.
3h42
